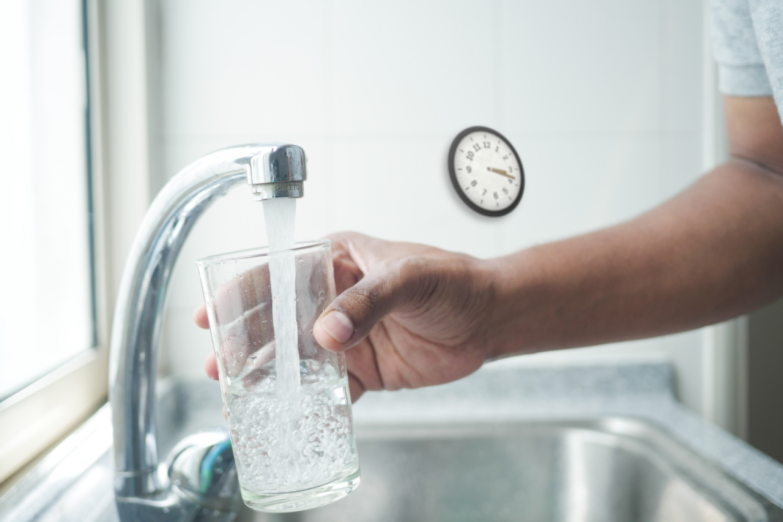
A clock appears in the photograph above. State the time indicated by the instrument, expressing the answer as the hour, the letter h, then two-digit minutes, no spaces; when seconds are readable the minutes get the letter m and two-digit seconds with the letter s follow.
3h18
